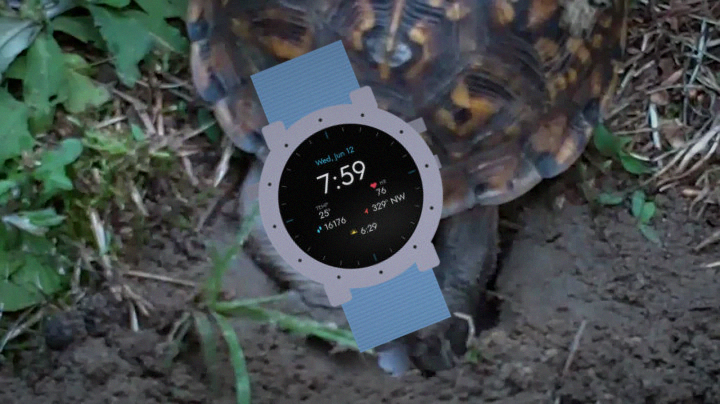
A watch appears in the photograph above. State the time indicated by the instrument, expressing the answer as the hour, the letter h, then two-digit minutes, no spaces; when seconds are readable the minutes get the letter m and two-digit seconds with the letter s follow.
7h59
